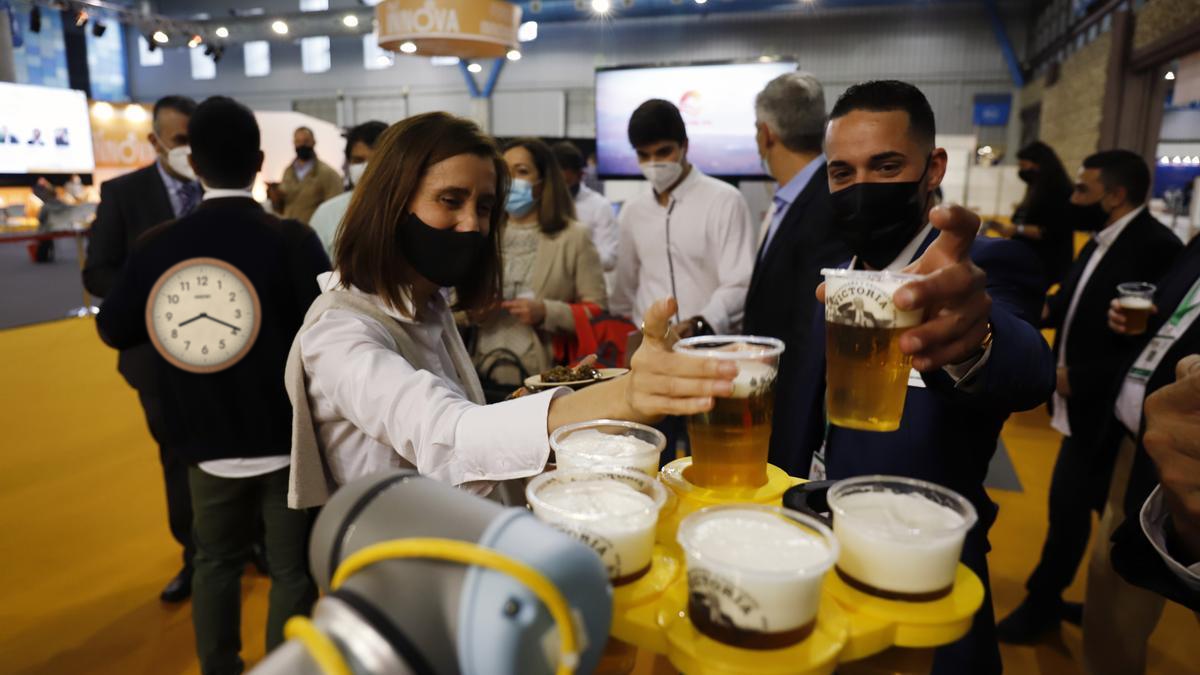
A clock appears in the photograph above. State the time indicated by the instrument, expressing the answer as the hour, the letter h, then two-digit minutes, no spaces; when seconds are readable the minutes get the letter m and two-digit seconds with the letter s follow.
8h19
